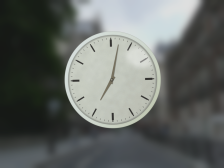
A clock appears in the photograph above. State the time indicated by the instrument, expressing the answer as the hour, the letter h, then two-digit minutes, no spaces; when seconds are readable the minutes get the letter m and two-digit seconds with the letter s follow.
7h02
